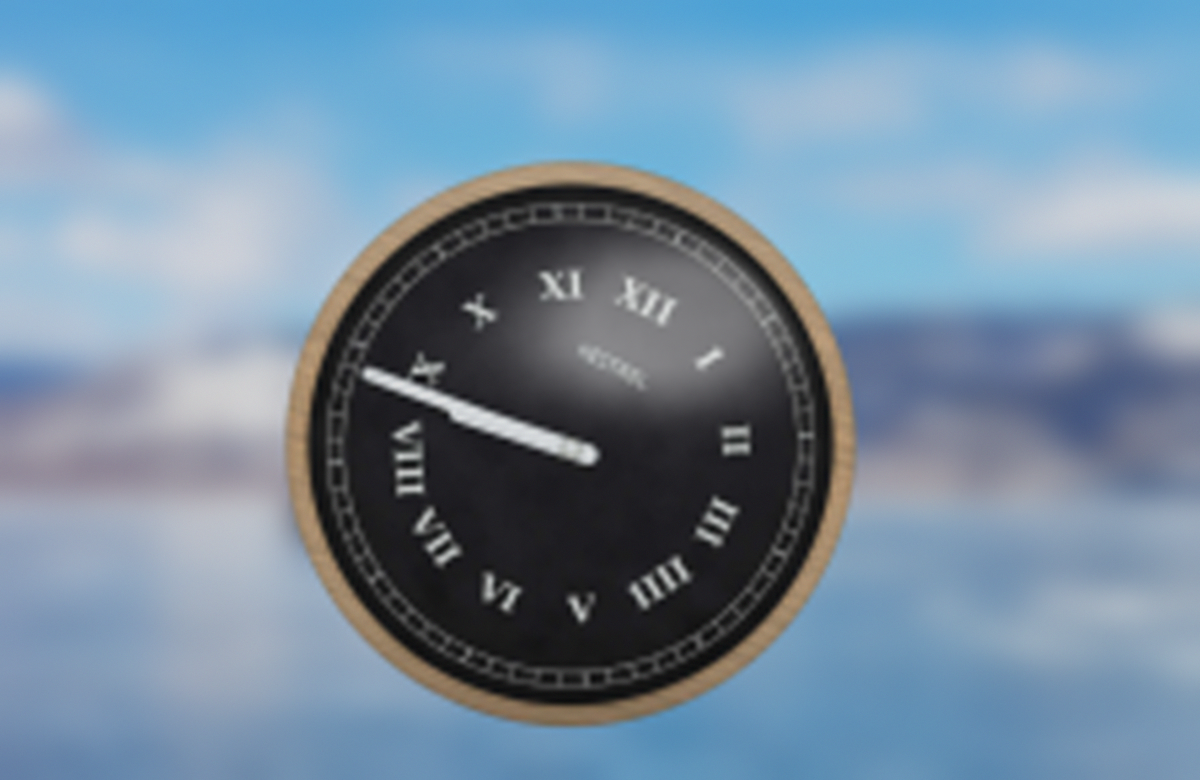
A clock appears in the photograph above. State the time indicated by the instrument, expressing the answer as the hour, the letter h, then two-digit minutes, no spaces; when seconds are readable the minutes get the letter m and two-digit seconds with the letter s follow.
8h44
